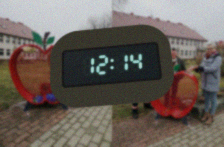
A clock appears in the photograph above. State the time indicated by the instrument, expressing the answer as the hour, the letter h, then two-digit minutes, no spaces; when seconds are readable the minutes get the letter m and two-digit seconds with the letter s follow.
12h14
